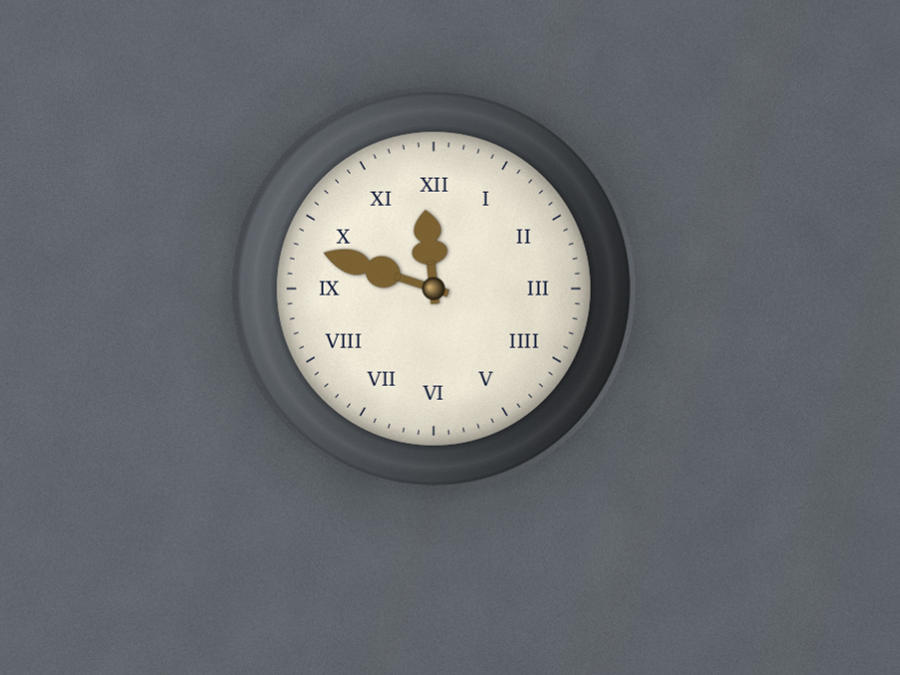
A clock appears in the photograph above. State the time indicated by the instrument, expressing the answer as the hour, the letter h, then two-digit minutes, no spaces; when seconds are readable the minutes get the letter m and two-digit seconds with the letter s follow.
11h48
